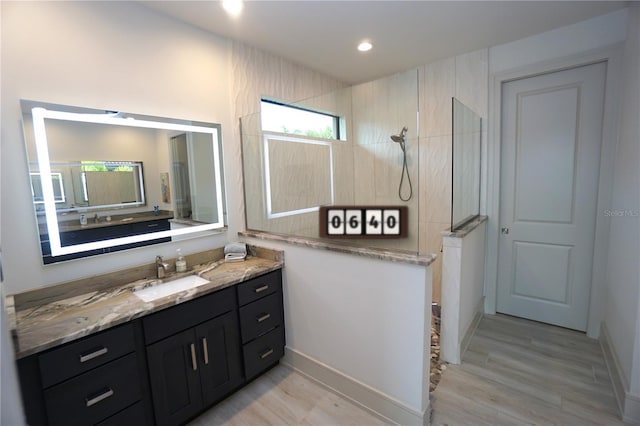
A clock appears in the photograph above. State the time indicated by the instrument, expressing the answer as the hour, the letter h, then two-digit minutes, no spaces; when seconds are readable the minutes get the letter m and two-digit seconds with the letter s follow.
6h40
